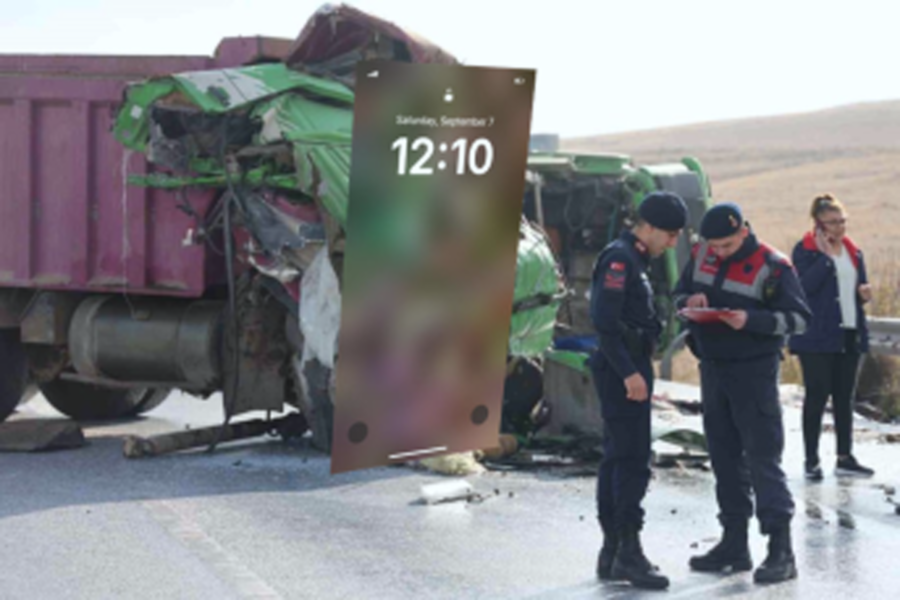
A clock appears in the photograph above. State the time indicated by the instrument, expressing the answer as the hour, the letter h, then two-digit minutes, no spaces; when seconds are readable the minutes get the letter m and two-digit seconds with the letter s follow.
12h10
